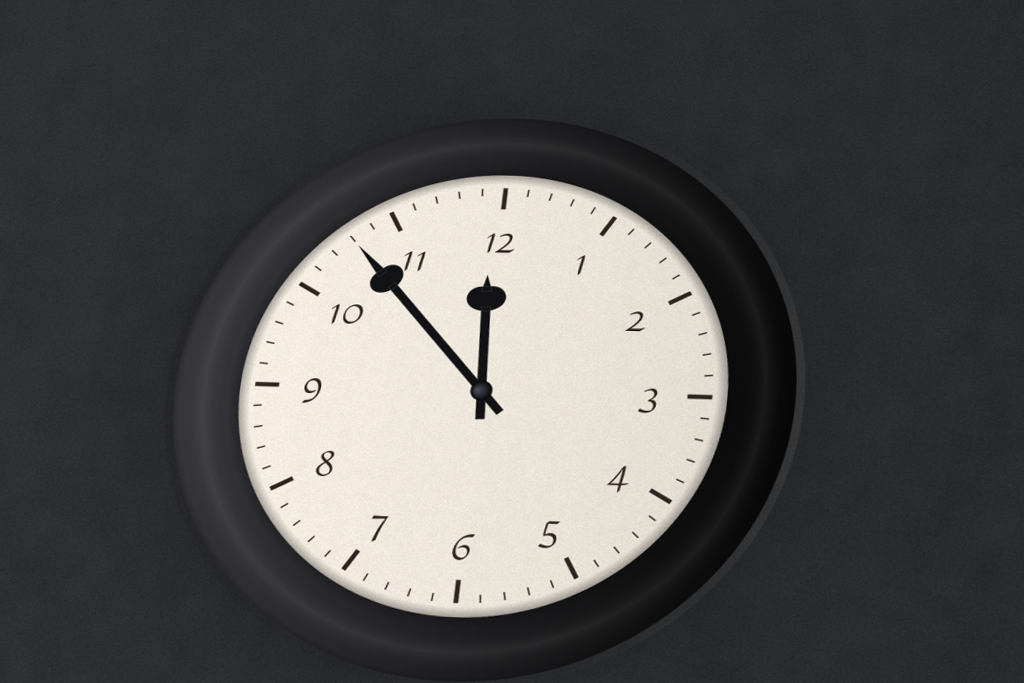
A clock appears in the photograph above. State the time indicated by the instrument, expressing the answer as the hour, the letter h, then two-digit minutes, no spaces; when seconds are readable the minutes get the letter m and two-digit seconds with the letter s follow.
11h53
